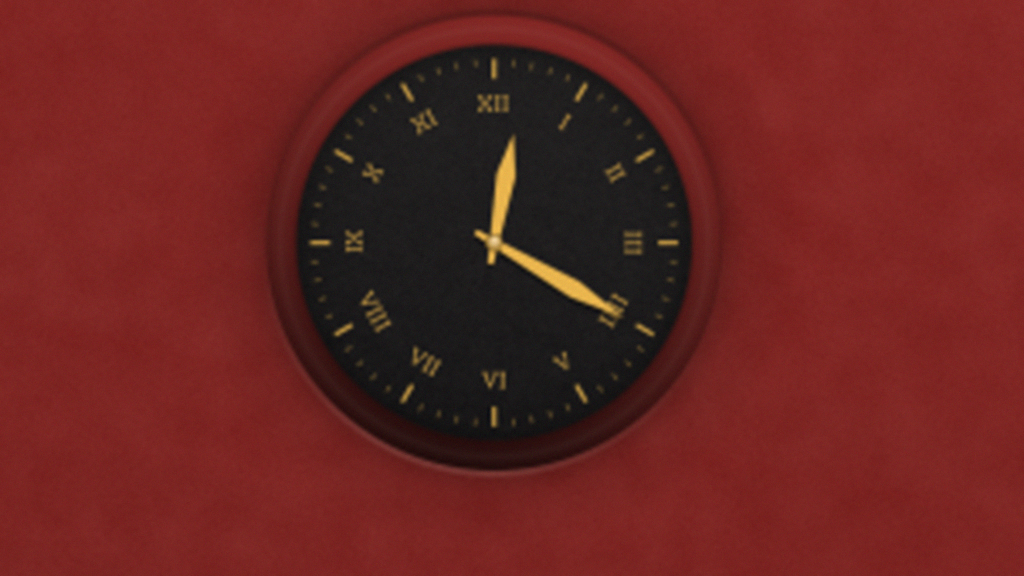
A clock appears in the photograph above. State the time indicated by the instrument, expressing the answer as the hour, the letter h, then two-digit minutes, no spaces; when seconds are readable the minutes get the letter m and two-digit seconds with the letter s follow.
12h20
